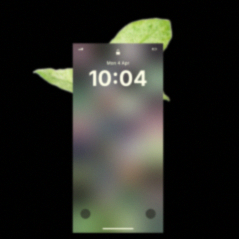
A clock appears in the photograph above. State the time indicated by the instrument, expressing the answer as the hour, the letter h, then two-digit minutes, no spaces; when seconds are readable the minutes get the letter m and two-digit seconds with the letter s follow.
10h04
